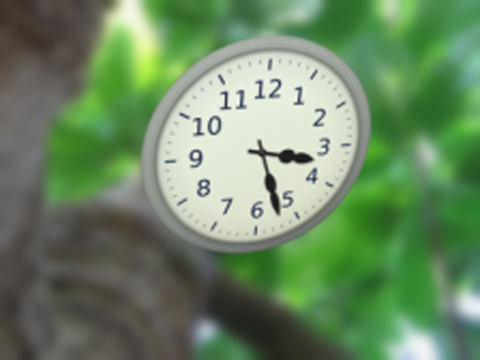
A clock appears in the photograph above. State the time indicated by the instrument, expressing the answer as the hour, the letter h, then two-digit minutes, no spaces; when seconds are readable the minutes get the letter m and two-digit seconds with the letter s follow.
3h27
